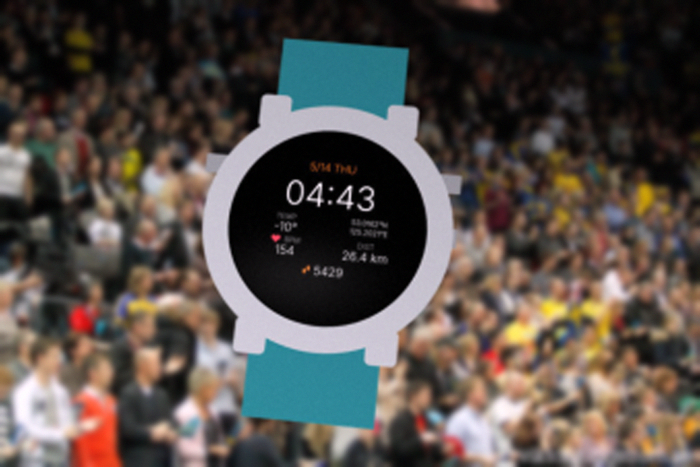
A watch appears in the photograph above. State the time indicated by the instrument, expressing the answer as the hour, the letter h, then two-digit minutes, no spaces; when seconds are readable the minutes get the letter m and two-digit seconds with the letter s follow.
4h43
